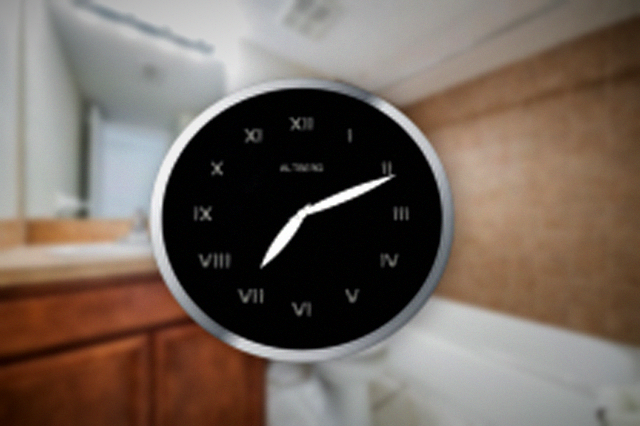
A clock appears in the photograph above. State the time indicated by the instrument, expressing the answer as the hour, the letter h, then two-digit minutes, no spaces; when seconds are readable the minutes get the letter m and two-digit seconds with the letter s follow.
7h11
